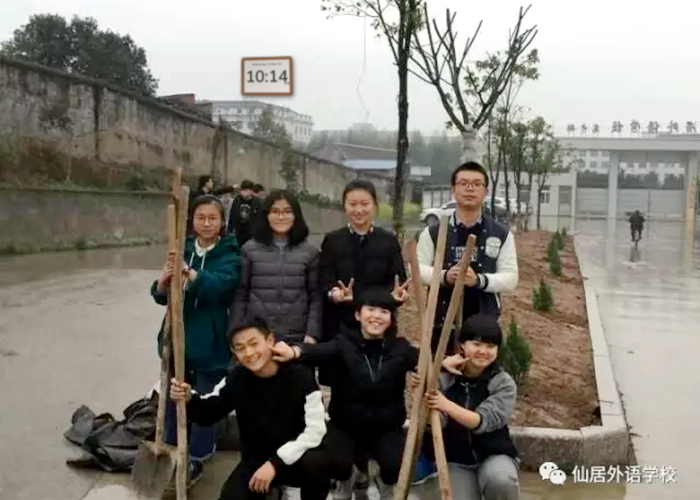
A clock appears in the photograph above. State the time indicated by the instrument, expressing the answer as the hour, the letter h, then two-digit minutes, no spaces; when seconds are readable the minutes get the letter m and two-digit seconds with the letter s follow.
10h14
